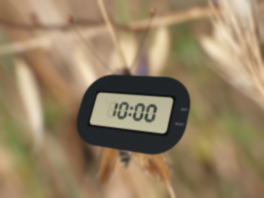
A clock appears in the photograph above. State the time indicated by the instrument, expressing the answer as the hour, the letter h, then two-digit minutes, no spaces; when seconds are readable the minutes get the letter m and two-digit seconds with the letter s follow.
10h00
